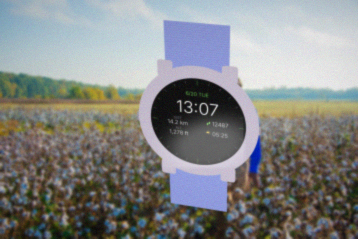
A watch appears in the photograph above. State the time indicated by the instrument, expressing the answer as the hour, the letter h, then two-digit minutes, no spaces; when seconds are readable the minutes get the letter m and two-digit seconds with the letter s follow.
13h07
